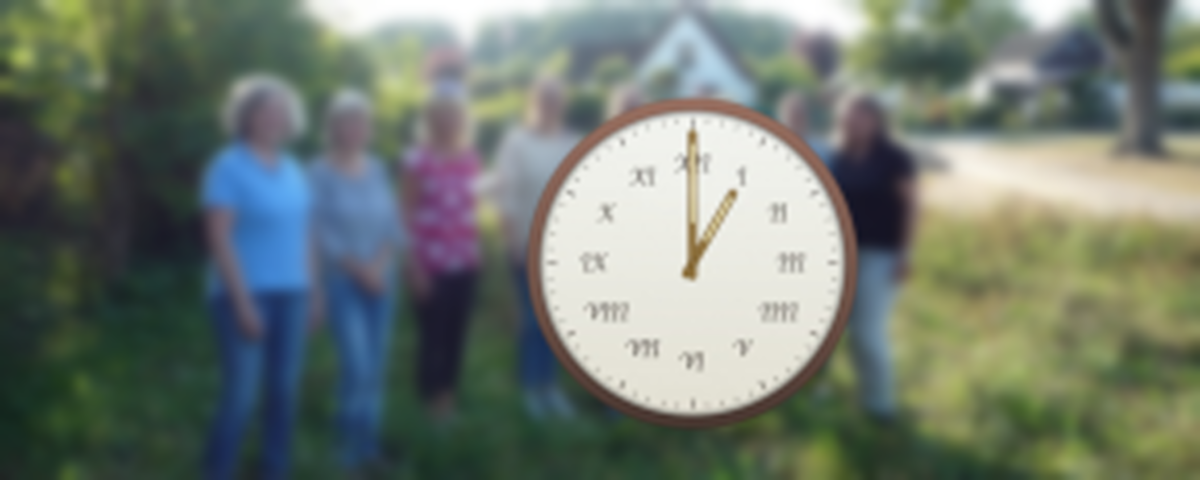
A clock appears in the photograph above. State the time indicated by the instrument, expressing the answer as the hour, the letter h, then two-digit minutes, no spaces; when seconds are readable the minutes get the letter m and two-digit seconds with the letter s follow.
1h00
